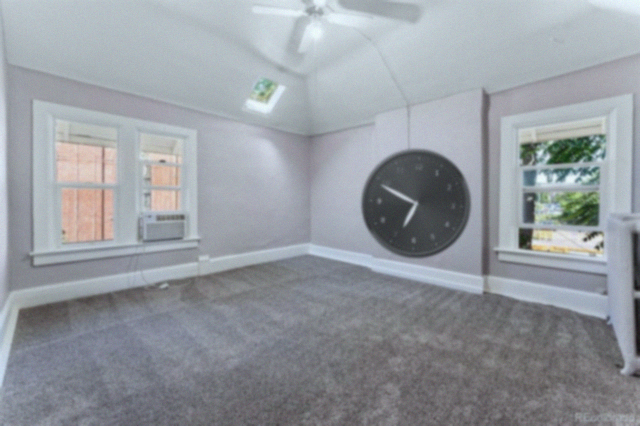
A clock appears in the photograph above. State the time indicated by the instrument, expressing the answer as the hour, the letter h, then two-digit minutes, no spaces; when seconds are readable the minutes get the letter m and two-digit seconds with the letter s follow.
6h49
